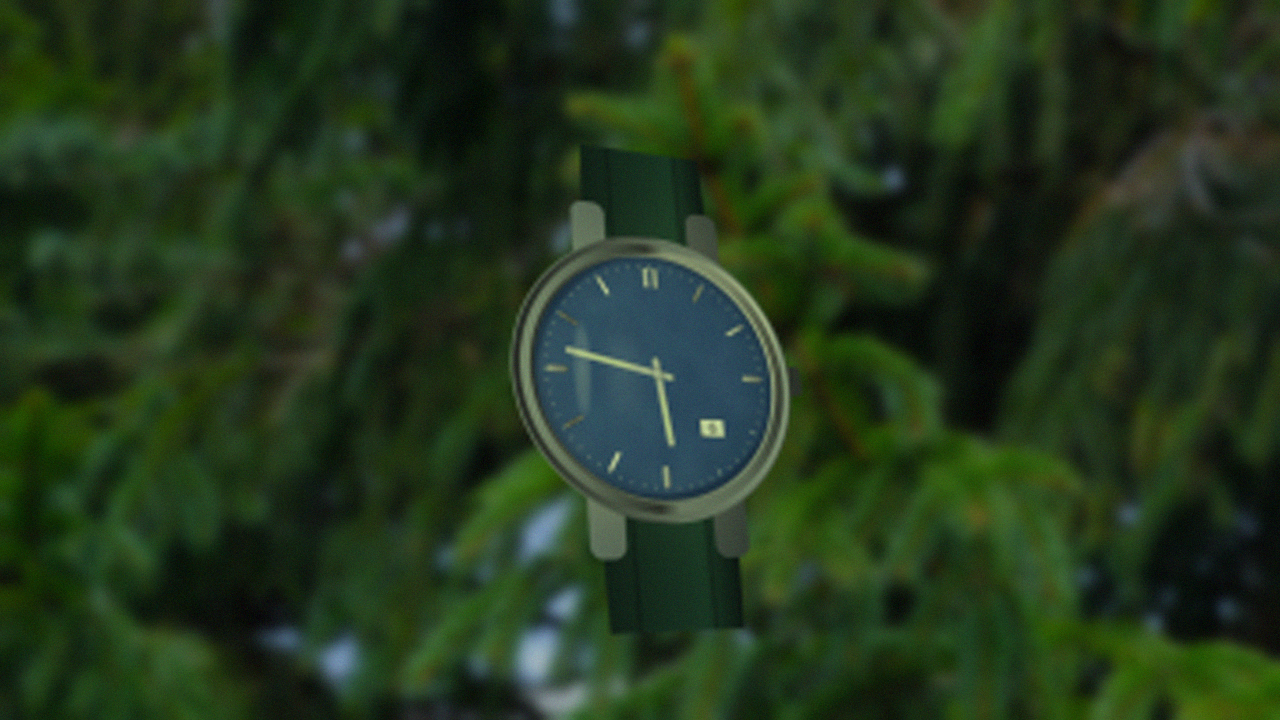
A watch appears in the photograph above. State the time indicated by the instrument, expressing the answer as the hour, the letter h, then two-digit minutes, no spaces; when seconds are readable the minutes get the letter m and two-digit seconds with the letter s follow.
5h47
